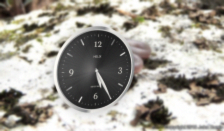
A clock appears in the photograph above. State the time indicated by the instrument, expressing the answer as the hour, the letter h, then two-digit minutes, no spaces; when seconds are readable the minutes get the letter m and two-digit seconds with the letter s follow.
5h25
